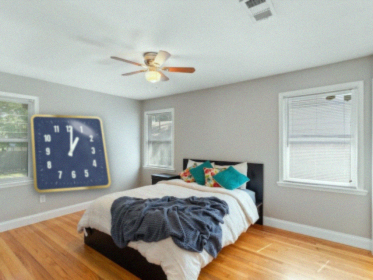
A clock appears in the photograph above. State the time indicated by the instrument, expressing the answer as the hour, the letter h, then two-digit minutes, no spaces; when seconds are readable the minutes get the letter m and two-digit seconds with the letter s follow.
1h01
